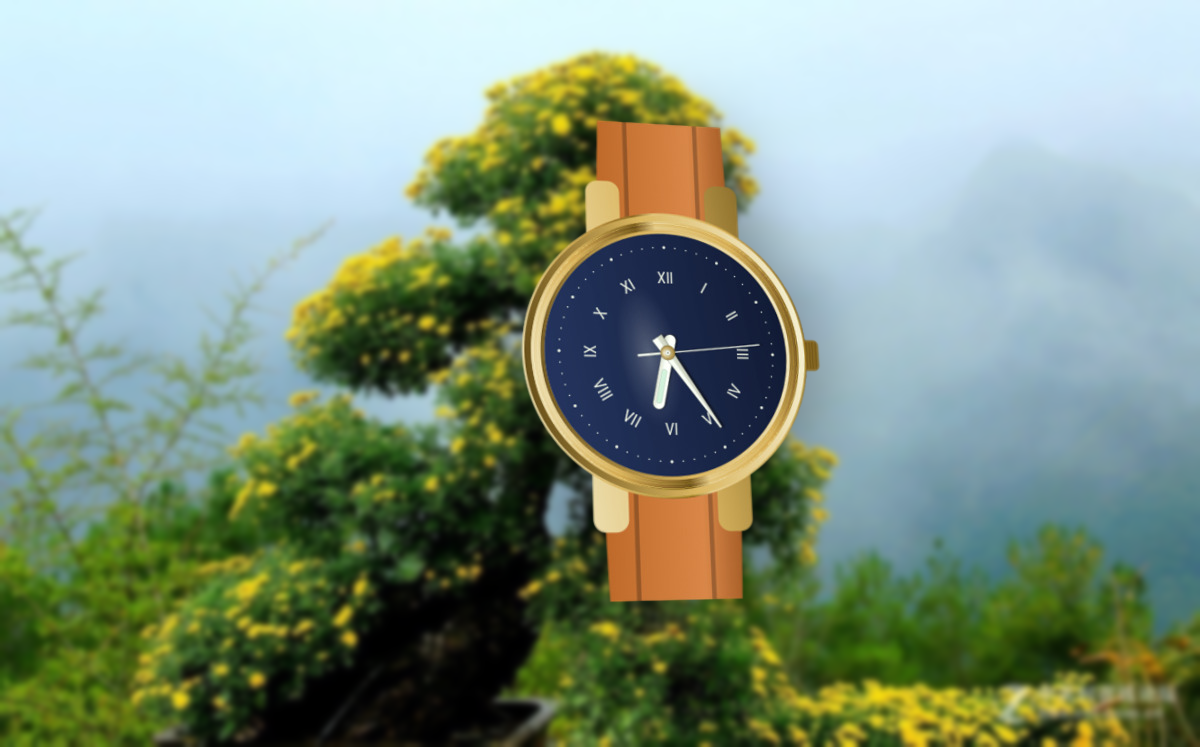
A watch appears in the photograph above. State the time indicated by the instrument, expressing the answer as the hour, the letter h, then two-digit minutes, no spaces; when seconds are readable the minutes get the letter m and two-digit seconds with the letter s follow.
6h24m14s
